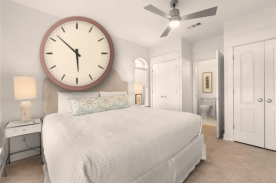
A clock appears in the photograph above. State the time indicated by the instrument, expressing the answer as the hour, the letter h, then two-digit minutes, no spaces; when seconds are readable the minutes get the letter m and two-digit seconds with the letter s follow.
5h52
